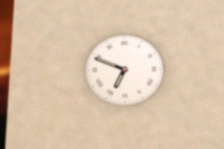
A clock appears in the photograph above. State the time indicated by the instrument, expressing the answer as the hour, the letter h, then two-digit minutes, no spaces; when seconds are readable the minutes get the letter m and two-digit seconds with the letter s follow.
6h49
